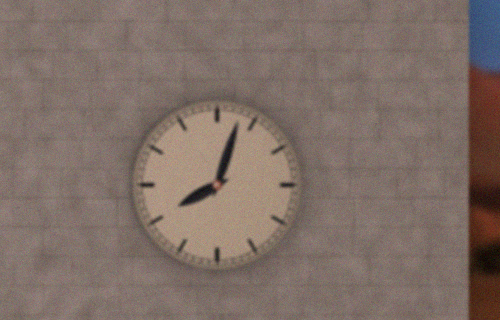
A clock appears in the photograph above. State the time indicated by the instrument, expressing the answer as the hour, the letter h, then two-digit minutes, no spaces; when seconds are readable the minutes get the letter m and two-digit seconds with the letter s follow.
8h03
